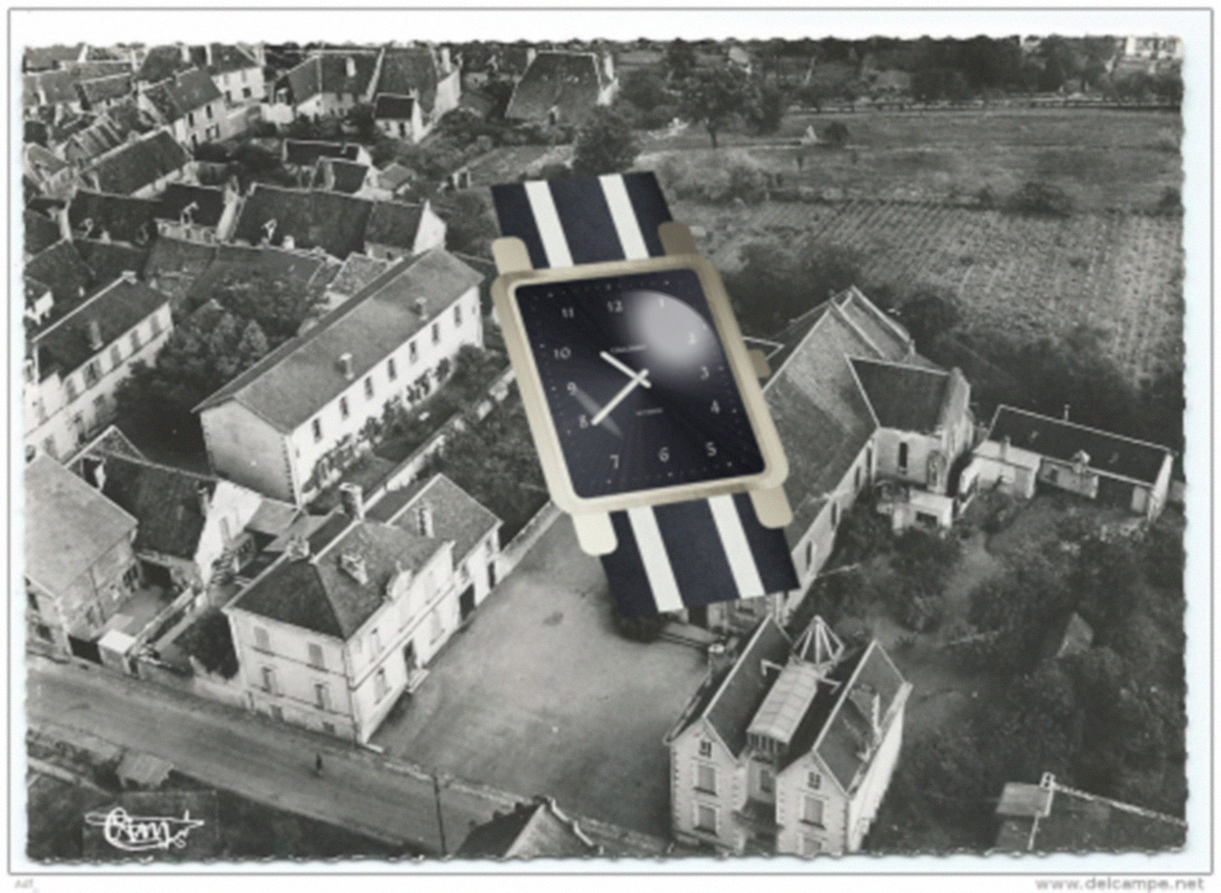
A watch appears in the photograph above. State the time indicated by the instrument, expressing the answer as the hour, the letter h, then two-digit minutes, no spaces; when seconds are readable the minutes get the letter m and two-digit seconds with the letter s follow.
10h39
